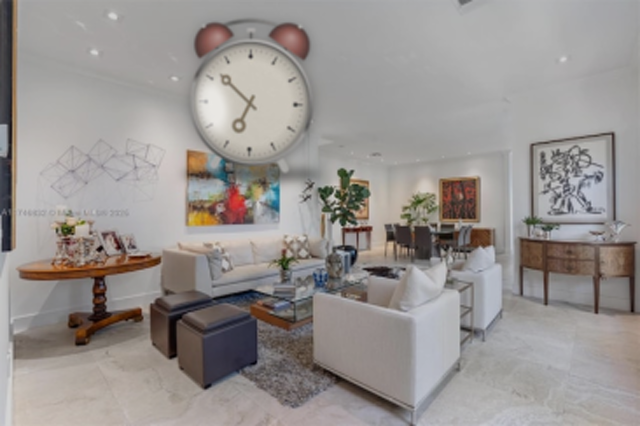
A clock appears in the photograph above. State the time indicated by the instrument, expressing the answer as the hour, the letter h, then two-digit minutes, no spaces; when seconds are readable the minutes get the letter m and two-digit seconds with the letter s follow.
6h52
